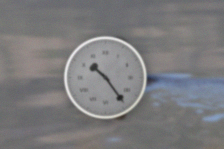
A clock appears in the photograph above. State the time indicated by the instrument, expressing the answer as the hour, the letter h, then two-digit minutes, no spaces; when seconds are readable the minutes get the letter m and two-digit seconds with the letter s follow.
10h24
